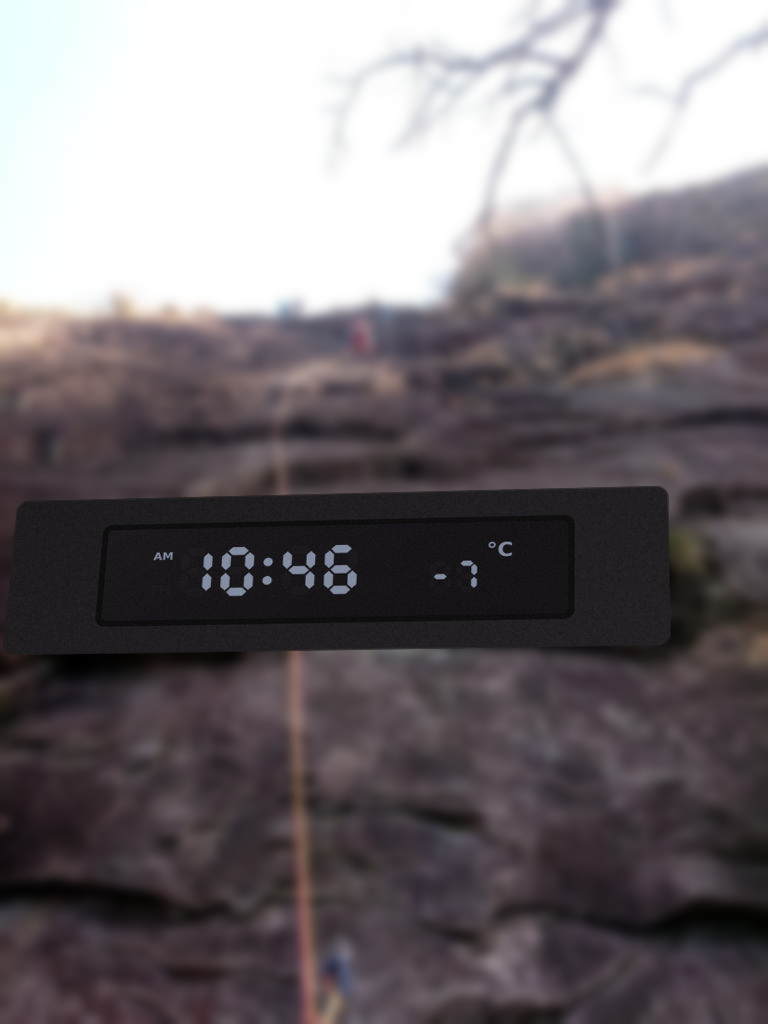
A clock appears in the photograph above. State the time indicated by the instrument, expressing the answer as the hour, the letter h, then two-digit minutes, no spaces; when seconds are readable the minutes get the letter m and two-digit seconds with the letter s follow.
10h46
